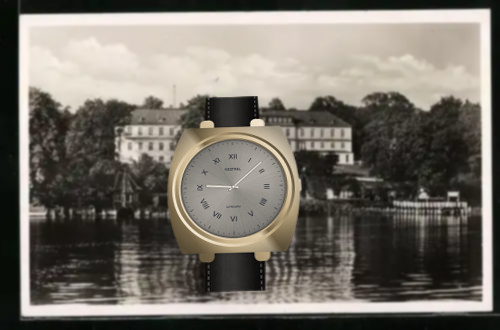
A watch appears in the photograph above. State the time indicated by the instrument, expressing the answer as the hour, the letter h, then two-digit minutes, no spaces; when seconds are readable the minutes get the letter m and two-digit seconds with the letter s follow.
9h08
